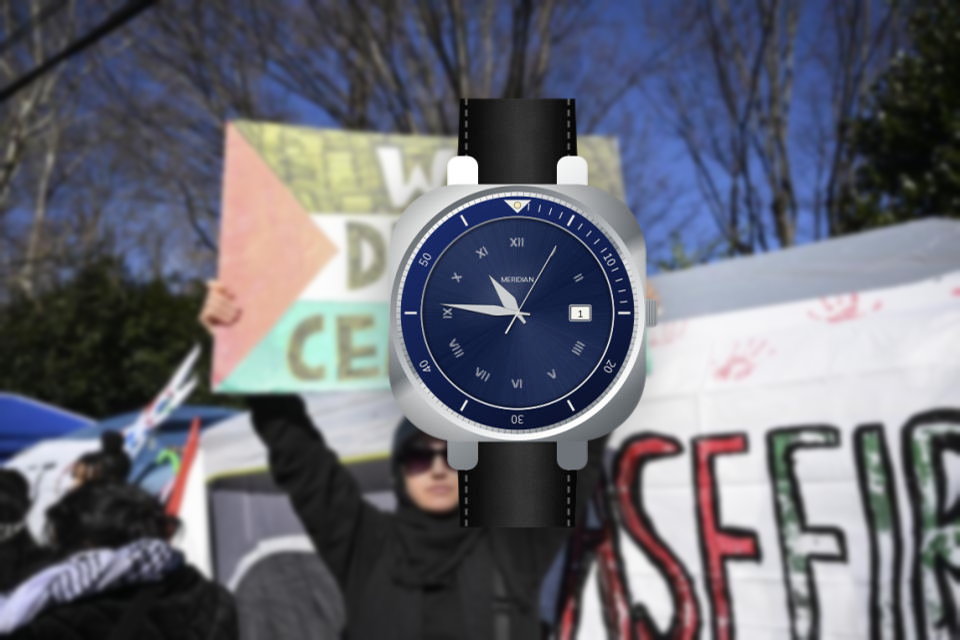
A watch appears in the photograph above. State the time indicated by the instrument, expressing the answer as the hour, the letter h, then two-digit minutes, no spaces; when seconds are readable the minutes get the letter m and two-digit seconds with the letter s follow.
10h46m05s
